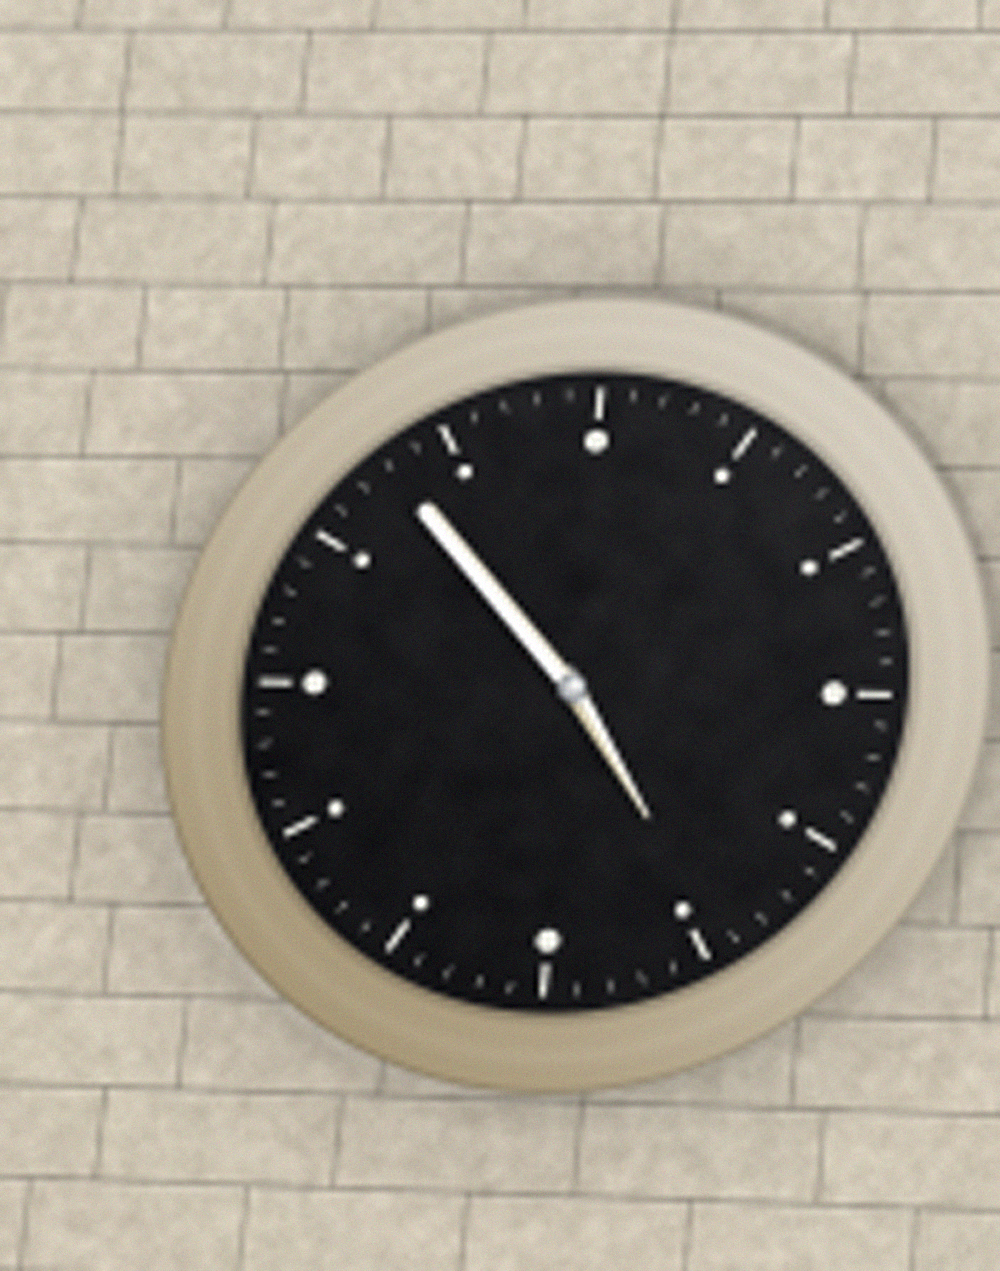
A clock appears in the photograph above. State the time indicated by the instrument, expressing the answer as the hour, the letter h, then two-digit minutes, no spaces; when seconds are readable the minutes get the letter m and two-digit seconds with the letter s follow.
4h53
